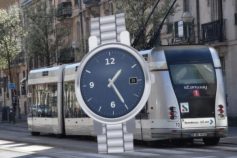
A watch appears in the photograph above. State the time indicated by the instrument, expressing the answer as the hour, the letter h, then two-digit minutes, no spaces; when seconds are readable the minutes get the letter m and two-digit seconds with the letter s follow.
1h25
